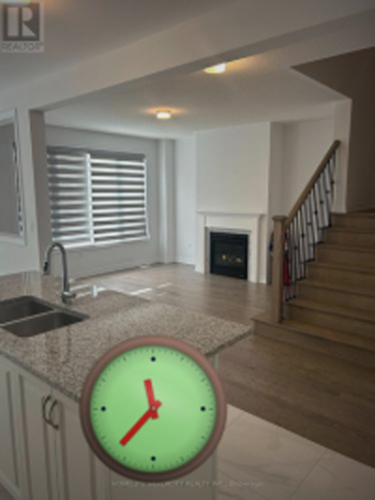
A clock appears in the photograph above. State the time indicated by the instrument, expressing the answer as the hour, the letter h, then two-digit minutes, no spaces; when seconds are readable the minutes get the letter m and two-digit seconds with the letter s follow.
11h37
